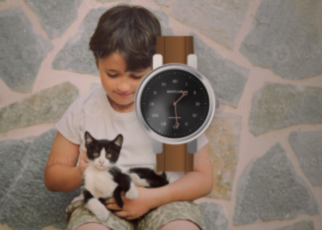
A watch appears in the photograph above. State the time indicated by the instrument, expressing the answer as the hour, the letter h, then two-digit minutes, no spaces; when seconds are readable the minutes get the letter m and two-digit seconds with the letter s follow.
1h29
